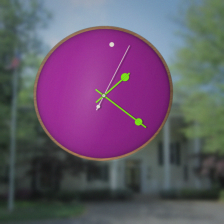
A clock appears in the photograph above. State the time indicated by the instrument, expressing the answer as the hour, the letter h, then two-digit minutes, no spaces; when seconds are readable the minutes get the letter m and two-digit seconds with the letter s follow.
1h20m03s
